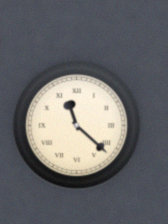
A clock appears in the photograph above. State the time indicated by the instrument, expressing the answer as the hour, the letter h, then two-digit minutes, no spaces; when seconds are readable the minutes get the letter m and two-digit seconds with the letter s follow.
11h22
